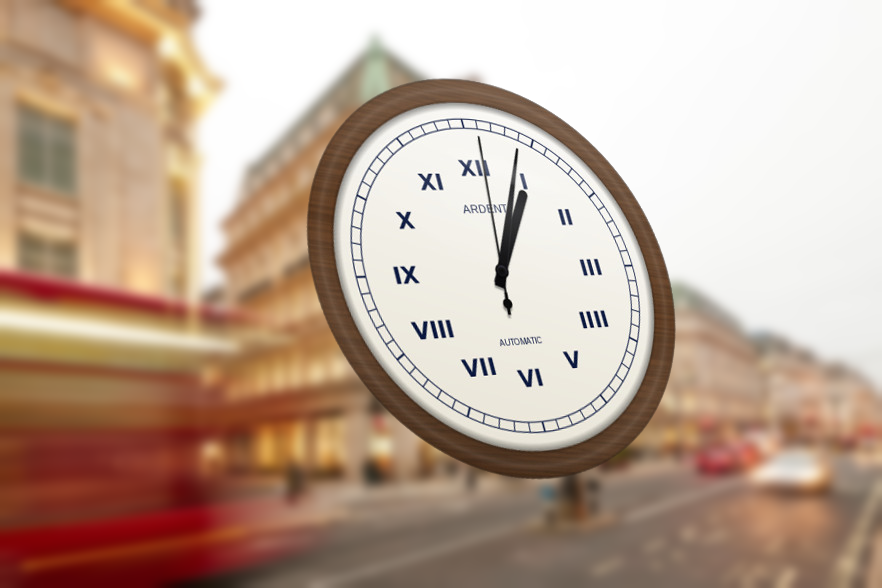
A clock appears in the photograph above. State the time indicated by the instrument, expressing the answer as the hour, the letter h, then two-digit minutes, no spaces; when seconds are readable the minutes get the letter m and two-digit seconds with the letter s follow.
1h04m01s
